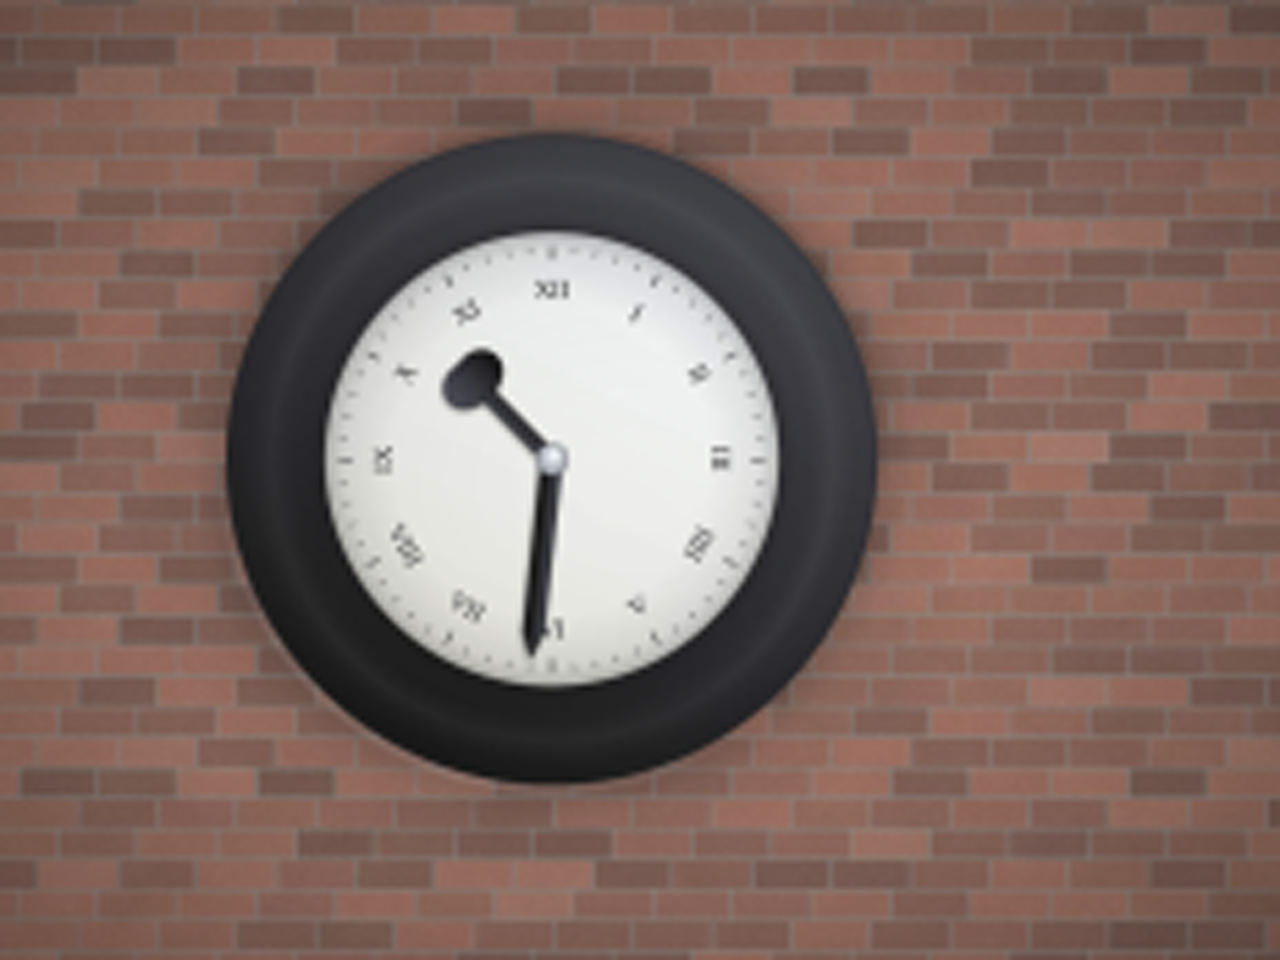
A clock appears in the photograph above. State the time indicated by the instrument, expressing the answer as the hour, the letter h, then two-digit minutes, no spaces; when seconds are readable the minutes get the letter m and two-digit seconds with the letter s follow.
10h31
